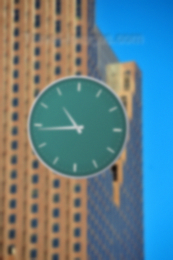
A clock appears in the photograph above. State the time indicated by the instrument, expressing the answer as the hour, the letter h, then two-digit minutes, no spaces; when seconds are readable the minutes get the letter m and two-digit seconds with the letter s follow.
10h44
